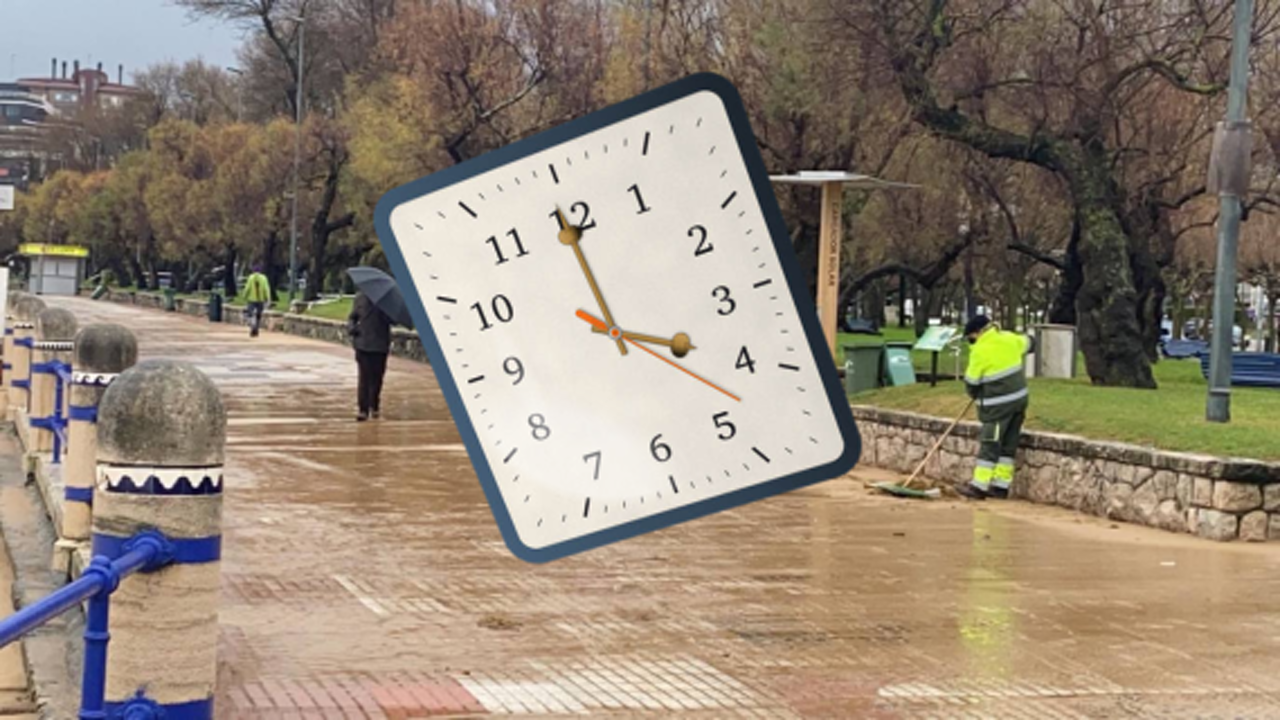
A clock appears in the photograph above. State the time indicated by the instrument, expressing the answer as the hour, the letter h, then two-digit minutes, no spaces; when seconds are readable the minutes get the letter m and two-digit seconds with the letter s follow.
3h59m23s
